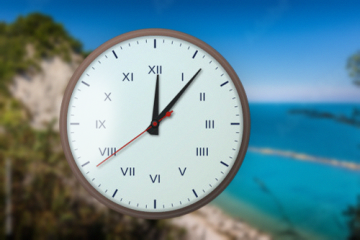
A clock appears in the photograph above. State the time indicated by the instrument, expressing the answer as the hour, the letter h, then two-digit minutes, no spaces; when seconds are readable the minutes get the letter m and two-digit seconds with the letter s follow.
12h06m39s
